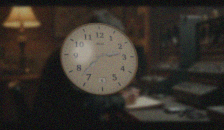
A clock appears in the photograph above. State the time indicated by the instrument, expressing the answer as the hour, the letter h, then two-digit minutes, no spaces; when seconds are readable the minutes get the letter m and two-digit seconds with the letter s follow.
2h37
